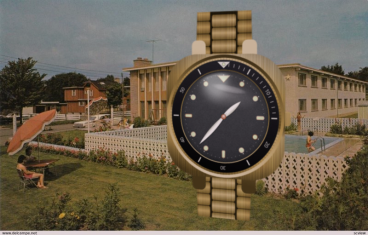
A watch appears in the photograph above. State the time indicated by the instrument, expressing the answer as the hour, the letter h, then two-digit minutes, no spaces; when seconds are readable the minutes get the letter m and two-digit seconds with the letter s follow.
1h37
